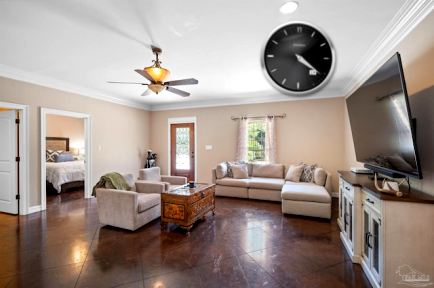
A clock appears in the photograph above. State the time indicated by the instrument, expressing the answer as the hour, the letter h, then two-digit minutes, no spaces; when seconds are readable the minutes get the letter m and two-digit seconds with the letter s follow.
4h21
